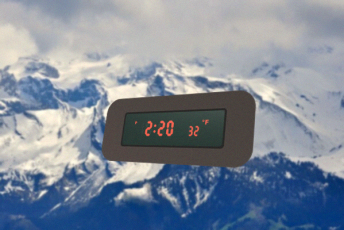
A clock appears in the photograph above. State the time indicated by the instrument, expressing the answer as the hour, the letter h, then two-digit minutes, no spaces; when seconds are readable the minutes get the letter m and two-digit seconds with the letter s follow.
2h20
